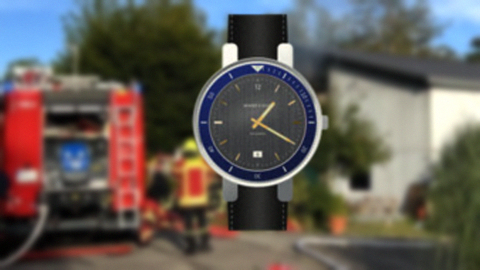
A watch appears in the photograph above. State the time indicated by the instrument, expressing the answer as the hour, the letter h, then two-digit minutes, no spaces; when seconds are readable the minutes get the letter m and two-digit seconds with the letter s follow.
1h20
